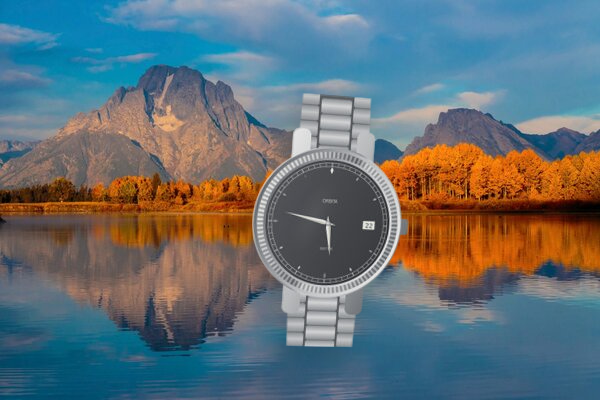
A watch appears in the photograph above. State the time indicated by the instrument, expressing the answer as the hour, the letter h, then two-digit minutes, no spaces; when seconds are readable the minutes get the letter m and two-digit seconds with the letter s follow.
5h47
